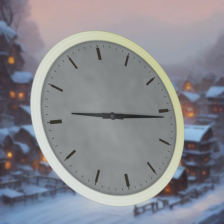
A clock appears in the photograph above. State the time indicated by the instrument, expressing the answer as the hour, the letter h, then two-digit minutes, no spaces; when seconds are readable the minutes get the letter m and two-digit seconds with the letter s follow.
9h16
